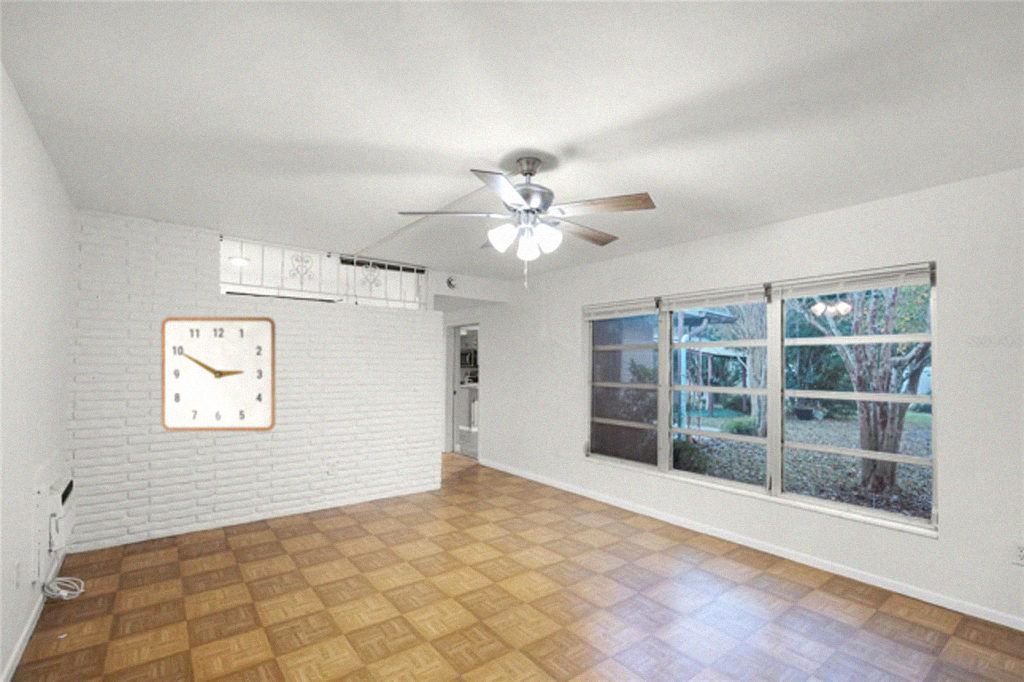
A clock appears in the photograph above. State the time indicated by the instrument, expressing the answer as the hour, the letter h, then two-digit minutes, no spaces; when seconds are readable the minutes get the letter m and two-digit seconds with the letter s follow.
2h50
